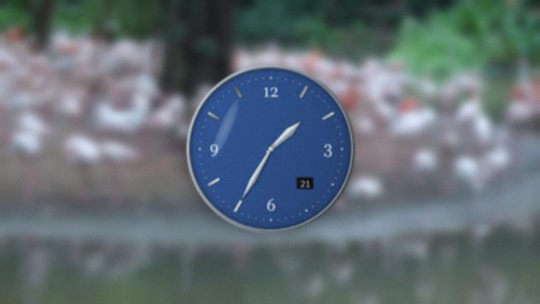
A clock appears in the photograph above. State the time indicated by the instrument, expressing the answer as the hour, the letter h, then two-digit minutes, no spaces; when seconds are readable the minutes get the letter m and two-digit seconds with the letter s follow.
1h35
